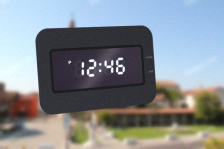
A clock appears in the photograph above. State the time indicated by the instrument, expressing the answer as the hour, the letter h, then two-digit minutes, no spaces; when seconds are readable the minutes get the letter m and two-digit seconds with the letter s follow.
12h46
